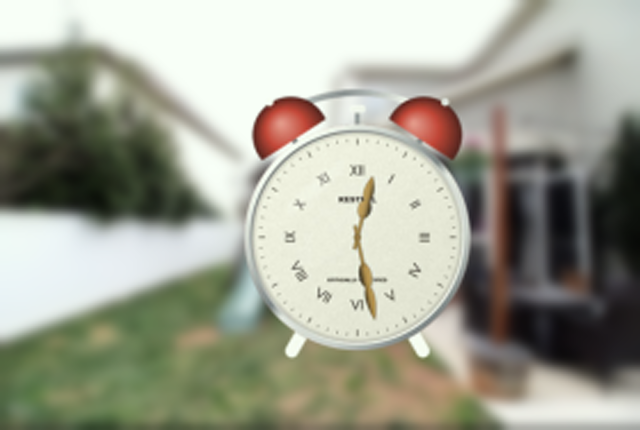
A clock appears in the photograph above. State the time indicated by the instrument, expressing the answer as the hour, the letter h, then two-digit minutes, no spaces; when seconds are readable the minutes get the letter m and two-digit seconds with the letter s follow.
12h28
